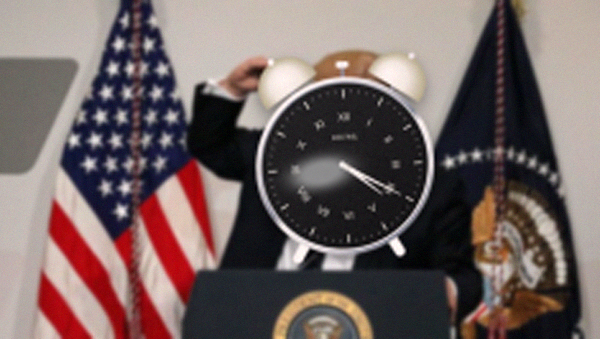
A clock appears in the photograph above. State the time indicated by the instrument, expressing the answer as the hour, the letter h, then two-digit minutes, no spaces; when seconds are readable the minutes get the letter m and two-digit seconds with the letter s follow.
4h20
